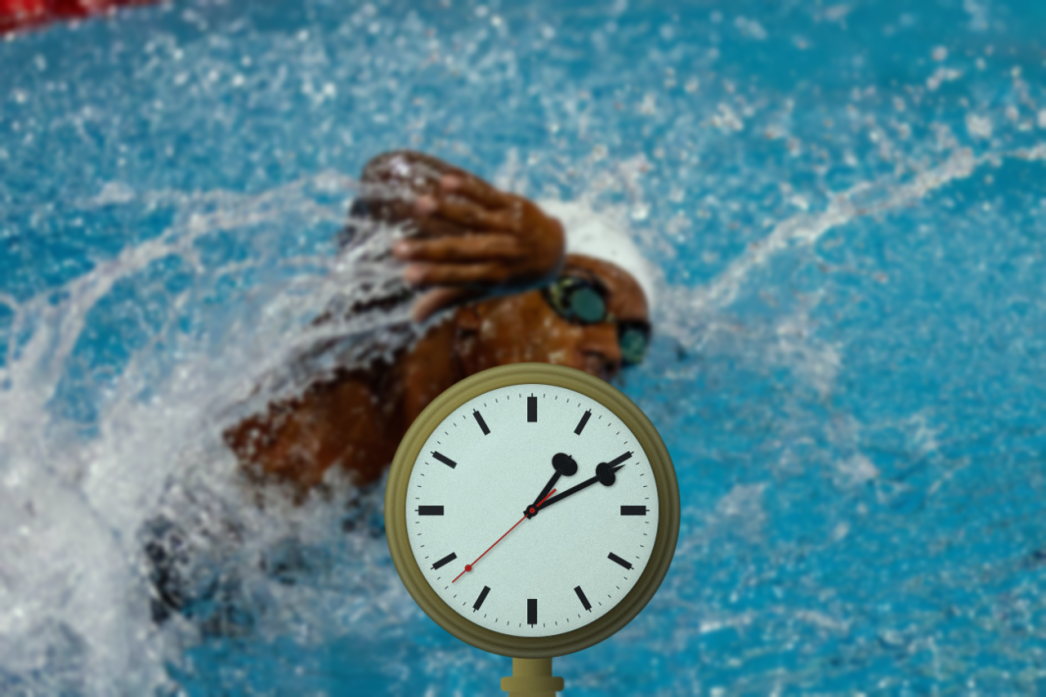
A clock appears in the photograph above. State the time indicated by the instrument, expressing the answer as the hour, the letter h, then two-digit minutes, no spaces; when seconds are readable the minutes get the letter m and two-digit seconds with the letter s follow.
1h10m38s
